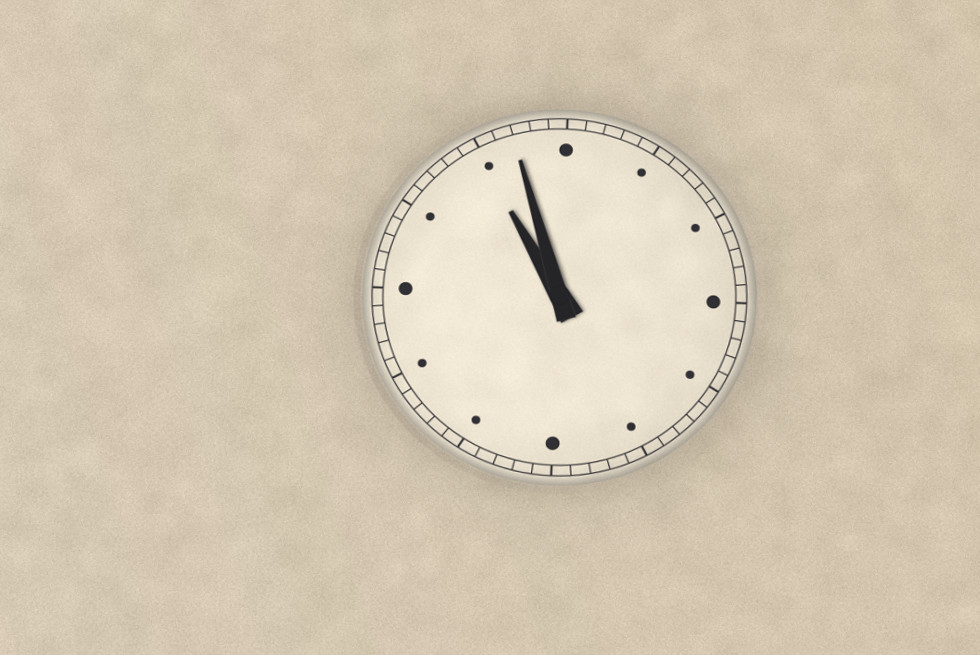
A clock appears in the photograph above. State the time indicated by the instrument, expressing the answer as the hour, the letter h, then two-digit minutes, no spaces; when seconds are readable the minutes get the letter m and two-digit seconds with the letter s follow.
10h57
